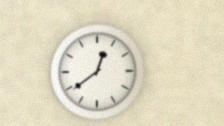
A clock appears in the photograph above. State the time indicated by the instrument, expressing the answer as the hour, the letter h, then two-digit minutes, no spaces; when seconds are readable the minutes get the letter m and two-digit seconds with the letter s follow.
12h39
